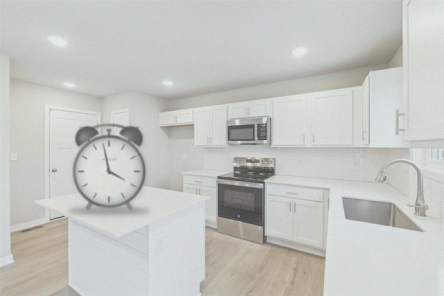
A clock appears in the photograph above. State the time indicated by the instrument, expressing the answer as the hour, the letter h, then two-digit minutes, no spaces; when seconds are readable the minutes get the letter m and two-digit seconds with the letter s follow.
3h58
